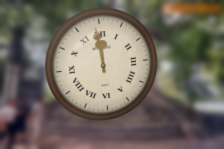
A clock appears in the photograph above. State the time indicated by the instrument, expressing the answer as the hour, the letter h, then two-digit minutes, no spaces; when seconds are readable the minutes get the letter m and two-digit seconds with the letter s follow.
11h59
